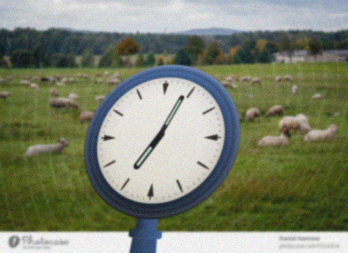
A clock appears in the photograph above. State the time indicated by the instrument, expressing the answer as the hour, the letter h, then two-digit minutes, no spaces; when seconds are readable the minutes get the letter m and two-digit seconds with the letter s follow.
7h04
